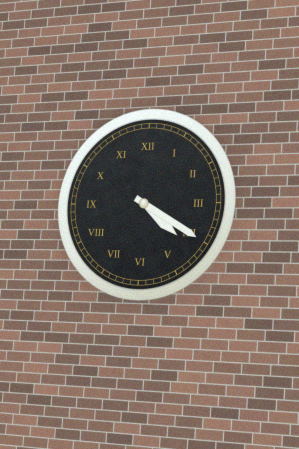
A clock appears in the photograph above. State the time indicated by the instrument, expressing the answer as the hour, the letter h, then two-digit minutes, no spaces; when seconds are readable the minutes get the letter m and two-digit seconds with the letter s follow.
4h20
